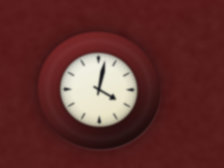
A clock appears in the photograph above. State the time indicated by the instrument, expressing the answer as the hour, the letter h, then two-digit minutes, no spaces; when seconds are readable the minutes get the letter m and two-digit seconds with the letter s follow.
4h02
